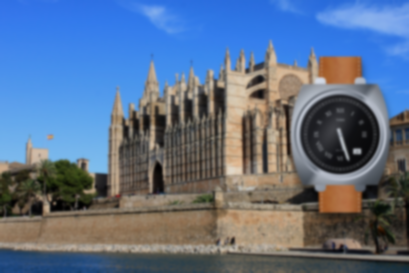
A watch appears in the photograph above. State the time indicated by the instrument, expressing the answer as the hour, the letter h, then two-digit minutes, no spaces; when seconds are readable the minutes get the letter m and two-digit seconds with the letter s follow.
5h27
